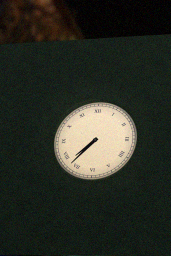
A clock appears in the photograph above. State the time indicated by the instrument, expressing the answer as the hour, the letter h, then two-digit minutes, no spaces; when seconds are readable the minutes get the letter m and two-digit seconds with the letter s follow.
7h37
